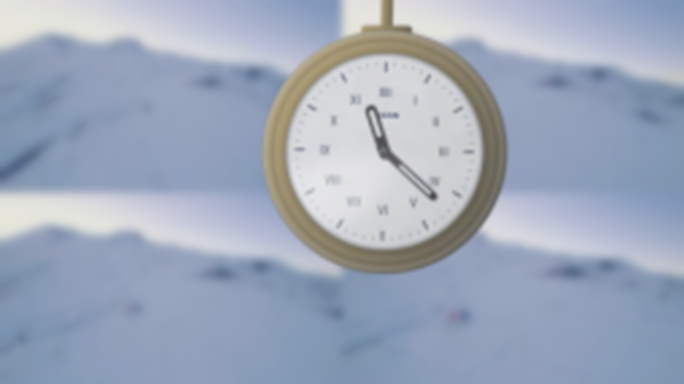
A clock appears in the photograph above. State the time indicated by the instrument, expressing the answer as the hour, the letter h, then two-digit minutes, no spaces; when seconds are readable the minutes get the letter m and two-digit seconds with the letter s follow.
11h22
